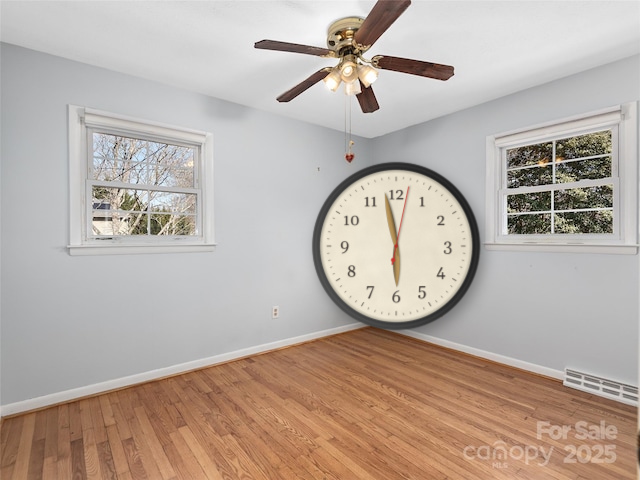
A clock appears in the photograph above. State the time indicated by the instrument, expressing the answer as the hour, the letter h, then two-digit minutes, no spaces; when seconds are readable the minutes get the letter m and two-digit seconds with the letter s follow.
5h58m02s
